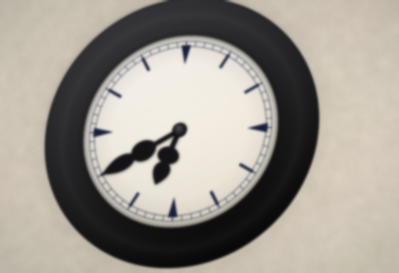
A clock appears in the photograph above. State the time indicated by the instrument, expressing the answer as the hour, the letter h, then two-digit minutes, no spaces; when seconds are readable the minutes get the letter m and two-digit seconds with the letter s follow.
6h40
